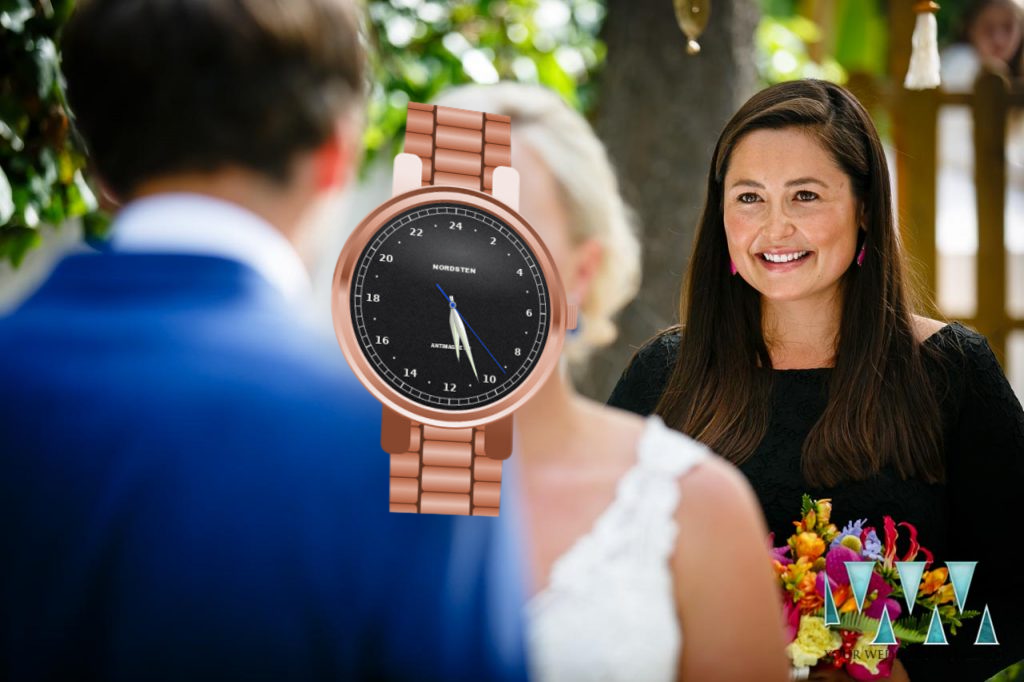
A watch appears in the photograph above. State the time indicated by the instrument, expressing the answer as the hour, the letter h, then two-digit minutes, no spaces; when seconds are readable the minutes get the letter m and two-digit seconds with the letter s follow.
11h26m23s
